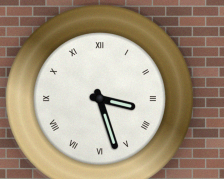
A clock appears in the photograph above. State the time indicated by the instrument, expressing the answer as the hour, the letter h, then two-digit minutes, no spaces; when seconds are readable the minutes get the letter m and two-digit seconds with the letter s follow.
3h27
